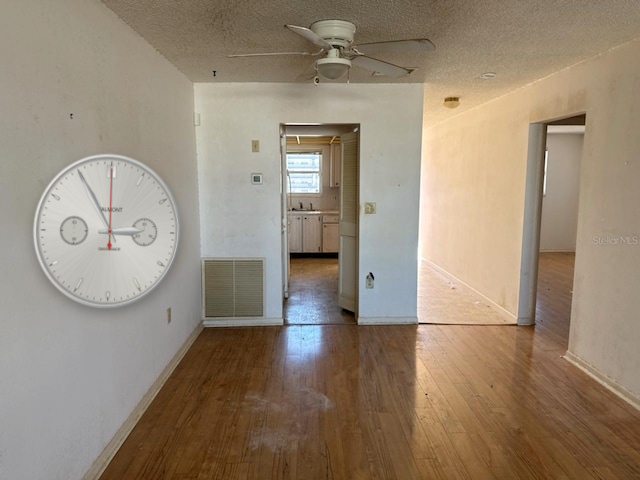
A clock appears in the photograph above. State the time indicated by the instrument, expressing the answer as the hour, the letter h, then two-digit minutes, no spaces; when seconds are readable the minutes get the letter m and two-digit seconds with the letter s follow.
2h55
